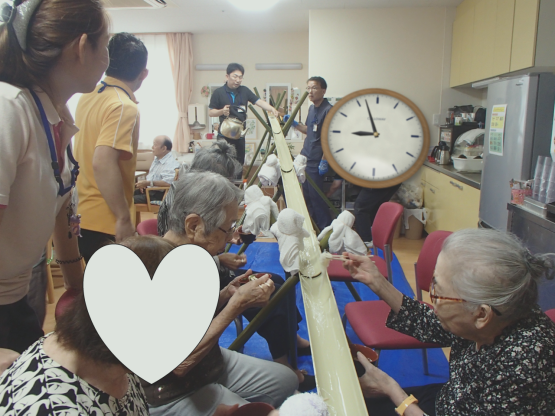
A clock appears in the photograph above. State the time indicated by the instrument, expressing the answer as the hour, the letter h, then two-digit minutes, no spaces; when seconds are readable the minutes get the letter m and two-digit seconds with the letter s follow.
8h57
